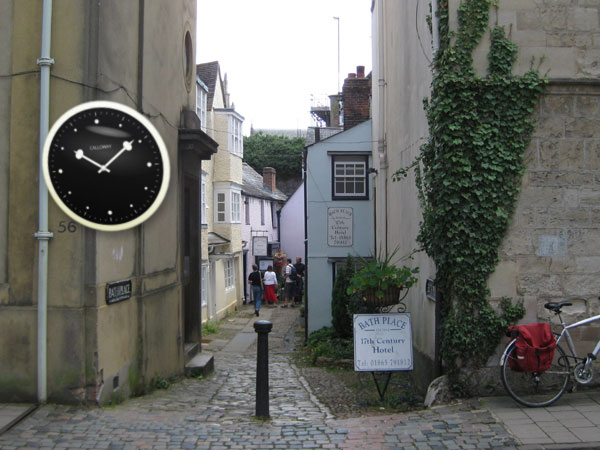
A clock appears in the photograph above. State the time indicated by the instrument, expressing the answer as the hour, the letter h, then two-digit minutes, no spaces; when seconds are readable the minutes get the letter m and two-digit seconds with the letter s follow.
10h09
